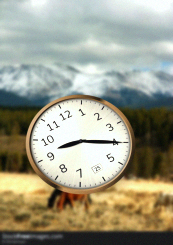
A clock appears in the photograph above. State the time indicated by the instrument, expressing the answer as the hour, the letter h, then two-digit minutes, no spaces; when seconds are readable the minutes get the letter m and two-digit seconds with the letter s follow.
9h20
